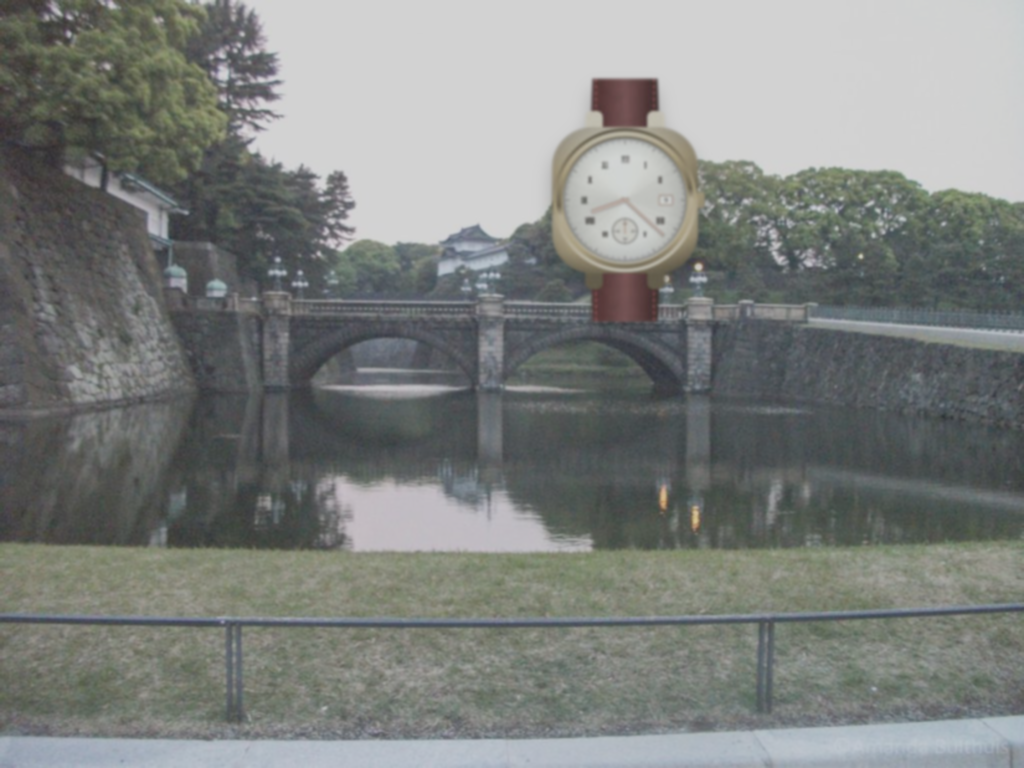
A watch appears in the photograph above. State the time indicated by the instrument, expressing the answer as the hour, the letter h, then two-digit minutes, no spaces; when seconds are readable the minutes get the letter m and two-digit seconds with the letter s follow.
8h22
